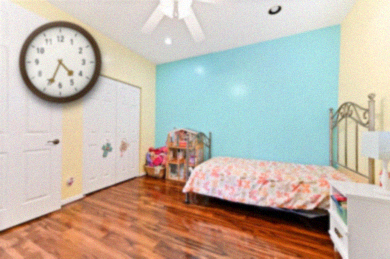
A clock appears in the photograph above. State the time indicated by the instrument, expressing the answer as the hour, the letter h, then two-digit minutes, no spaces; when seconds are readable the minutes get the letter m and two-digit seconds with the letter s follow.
4h34
